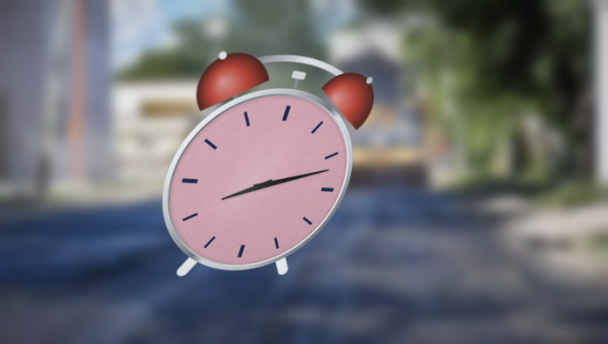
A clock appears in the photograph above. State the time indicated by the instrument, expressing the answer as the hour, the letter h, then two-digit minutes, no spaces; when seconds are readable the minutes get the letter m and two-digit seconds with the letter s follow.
8h12
